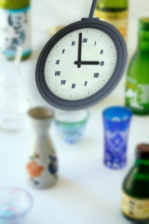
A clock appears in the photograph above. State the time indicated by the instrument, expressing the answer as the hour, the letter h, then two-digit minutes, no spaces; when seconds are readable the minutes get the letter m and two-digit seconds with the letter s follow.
2h58
